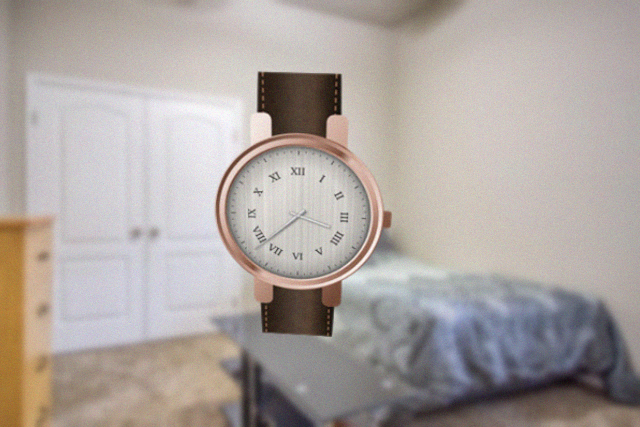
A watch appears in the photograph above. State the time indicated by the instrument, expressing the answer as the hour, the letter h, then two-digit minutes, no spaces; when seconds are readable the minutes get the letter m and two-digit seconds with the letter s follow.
3h38
